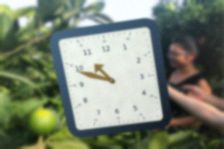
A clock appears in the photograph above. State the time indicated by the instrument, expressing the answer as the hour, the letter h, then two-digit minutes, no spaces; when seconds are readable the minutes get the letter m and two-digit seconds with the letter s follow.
10h49
